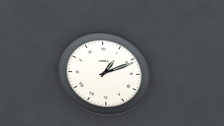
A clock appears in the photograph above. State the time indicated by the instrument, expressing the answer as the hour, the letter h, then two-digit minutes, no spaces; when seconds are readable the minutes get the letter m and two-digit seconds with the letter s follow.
1h11
